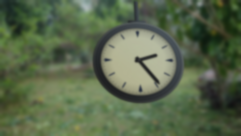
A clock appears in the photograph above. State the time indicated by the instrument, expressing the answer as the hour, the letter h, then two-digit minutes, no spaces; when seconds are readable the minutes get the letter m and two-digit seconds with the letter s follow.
2h24
